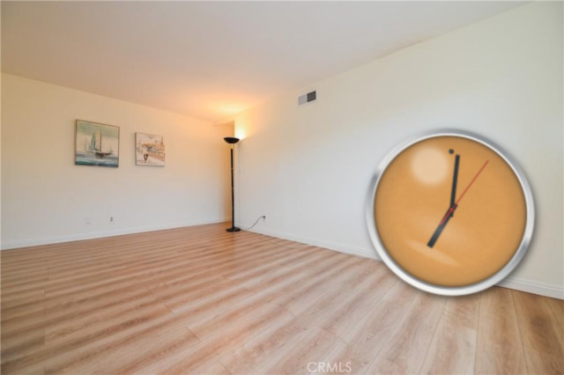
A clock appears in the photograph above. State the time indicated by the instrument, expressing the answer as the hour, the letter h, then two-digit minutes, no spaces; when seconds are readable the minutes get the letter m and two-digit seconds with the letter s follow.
7h01m06s
